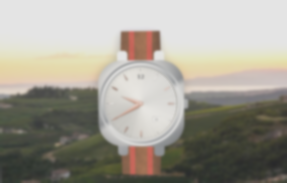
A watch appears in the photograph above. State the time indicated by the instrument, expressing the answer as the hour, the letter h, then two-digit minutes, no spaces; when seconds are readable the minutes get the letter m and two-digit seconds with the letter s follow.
9h40
